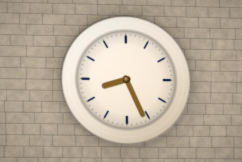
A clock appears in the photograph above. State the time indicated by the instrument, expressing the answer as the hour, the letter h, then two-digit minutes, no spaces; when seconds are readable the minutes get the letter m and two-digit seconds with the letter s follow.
8h26
